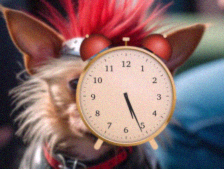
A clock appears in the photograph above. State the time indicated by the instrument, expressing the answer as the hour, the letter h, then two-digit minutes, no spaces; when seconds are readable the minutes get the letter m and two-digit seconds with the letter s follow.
5h26
